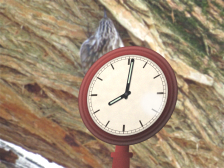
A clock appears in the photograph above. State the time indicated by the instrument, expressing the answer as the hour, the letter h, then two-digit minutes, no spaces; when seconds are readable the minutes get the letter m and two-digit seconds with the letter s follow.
8h01
